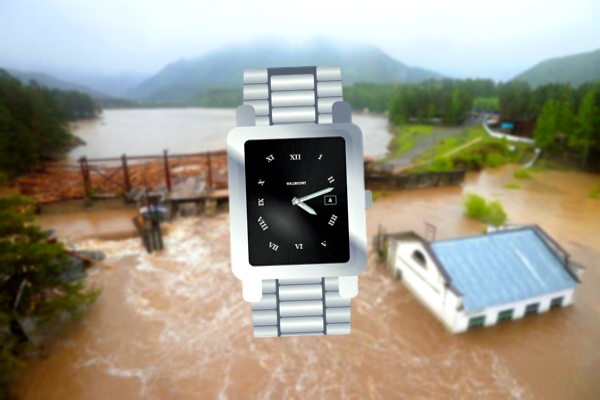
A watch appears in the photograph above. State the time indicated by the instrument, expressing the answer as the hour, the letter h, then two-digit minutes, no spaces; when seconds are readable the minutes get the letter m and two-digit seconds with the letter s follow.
4h12
